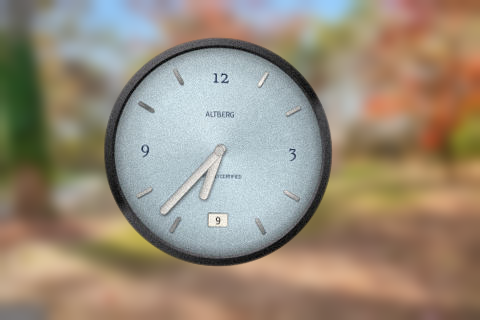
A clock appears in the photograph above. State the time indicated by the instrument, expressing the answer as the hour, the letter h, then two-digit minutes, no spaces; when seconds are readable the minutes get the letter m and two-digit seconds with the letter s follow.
6h37
